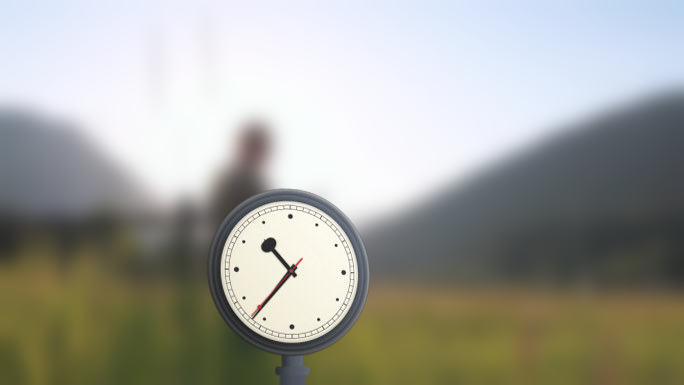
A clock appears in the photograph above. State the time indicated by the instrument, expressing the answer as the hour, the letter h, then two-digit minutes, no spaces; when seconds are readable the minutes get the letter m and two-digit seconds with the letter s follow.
10h36m37s
